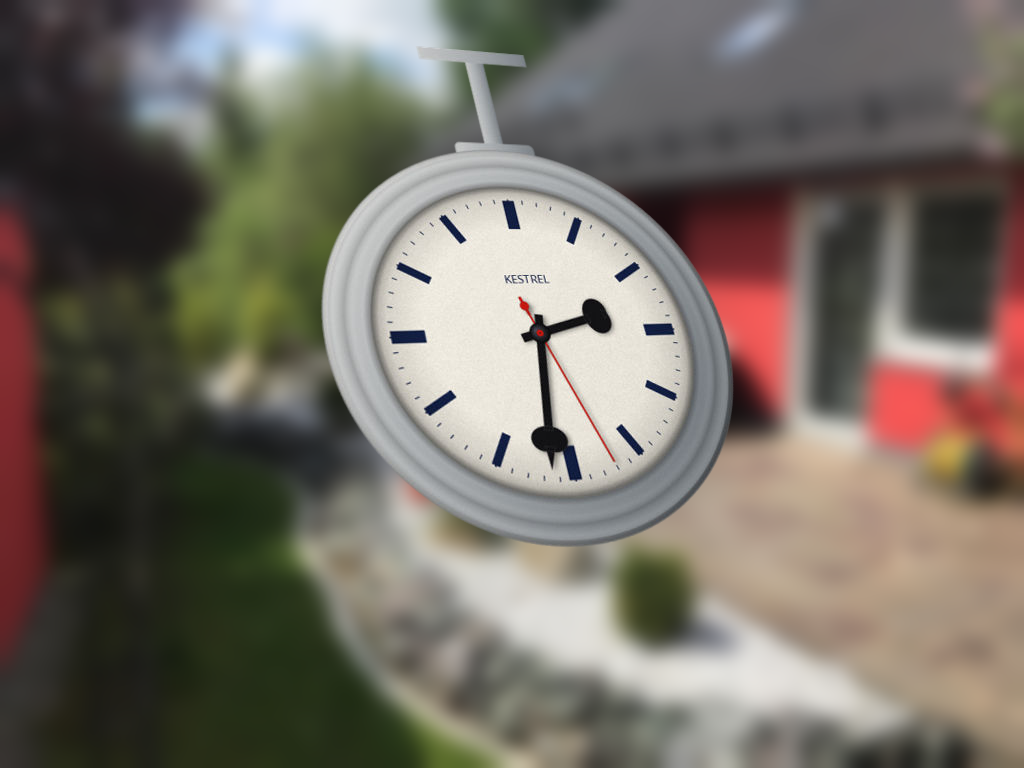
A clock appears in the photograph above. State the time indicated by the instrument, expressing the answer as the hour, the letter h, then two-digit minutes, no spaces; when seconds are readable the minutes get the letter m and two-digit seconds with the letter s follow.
2h31m27s
